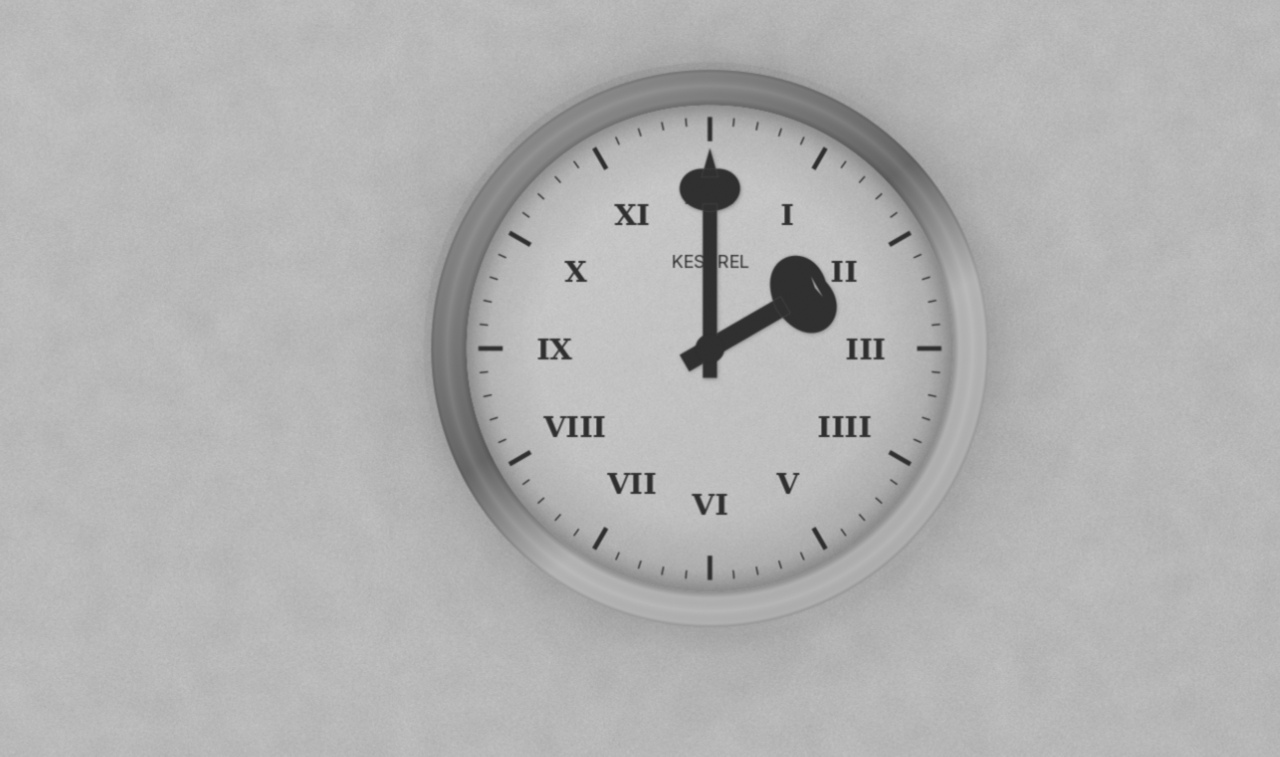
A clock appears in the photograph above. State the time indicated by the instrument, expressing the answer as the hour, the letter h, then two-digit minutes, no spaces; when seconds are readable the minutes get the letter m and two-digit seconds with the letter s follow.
2h00
